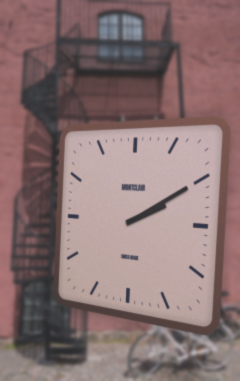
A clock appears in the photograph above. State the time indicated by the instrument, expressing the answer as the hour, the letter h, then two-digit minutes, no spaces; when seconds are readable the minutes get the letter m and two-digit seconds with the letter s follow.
2h10
